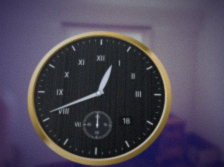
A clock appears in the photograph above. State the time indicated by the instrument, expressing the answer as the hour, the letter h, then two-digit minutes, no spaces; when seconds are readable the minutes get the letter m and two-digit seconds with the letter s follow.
12h41
